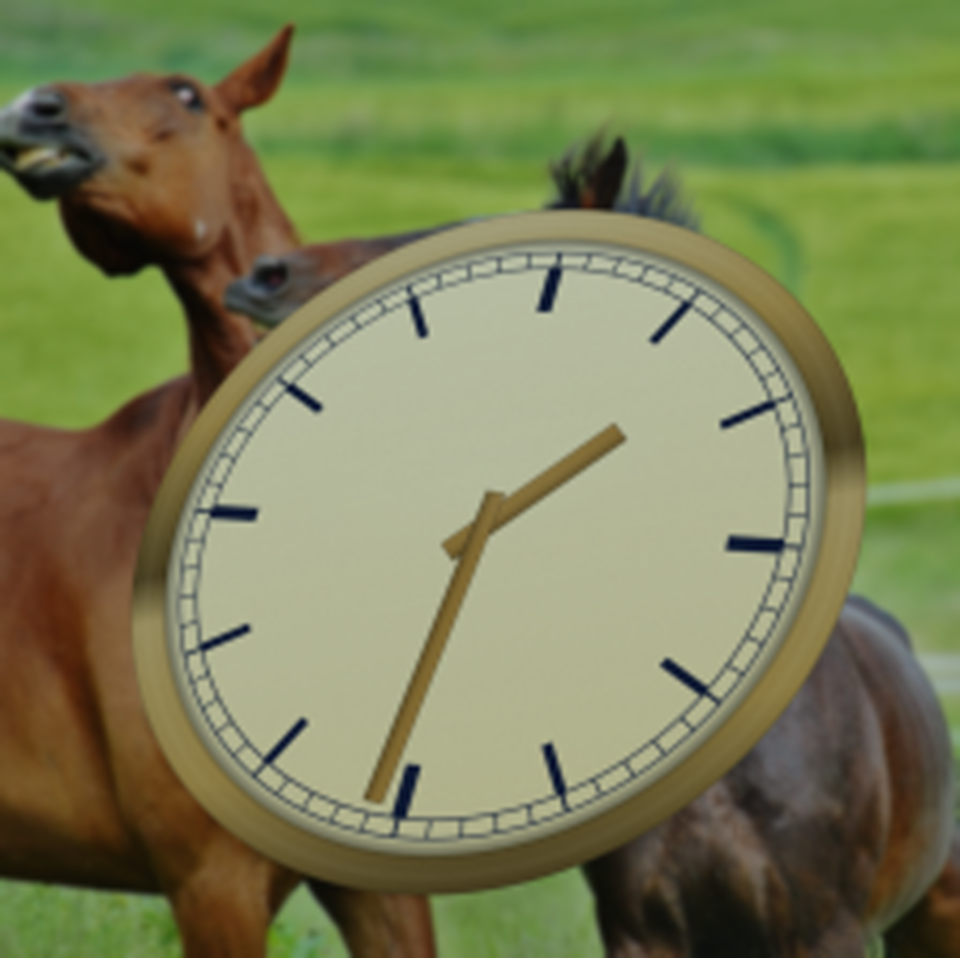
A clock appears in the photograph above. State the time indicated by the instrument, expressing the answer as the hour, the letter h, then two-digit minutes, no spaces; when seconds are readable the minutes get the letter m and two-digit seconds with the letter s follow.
1h31
